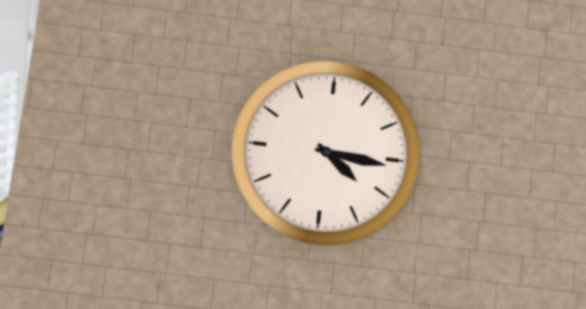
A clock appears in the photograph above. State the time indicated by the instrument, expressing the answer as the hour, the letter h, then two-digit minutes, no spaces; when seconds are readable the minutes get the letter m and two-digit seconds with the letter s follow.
4h16
